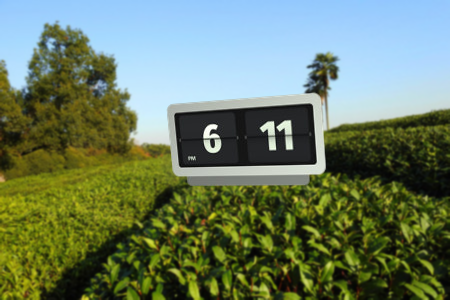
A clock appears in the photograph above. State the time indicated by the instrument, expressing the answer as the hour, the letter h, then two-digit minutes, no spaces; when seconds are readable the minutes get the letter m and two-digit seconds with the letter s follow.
6h11
